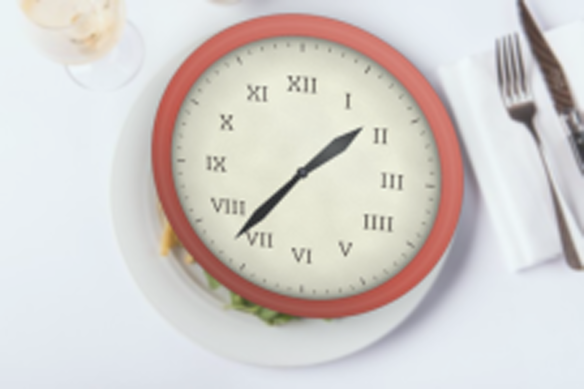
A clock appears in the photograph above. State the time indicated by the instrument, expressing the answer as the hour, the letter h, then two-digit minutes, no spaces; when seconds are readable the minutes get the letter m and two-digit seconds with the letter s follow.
1h37
